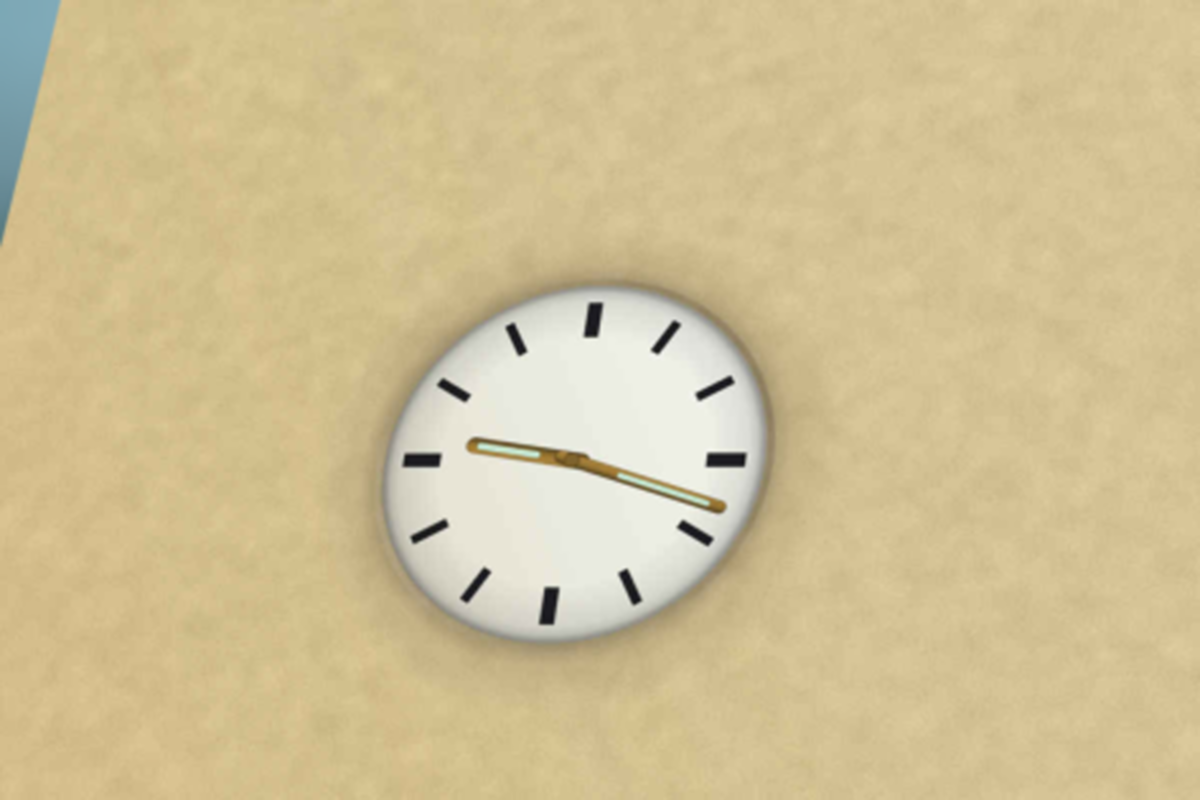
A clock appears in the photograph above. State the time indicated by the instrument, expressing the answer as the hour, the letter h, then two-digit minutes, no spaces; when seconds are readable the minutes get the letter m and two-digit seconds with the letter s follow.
9h18
